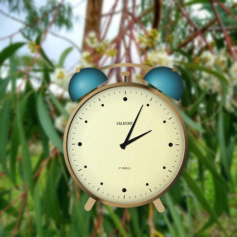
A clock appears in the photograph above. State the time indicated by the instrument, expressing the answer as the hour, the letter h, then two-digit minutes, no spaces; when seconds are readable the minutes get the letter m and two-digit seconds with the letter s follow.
2h04
